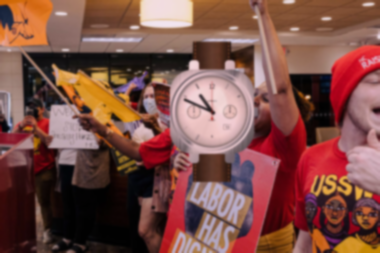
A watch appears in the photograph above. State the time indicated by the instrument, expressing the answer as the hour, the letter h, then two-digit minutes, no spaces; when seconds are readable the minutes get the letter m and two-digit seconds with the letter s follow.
10h49
